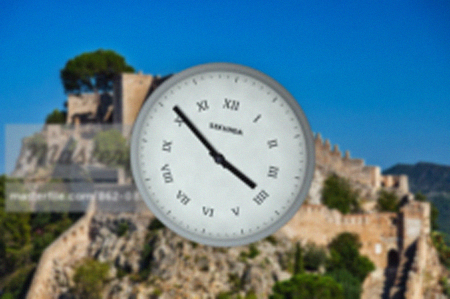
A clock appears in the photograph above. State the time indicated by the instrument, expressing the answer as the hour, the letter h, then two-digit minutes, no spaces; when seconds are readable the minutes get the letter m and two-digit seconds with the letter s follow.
3h51
